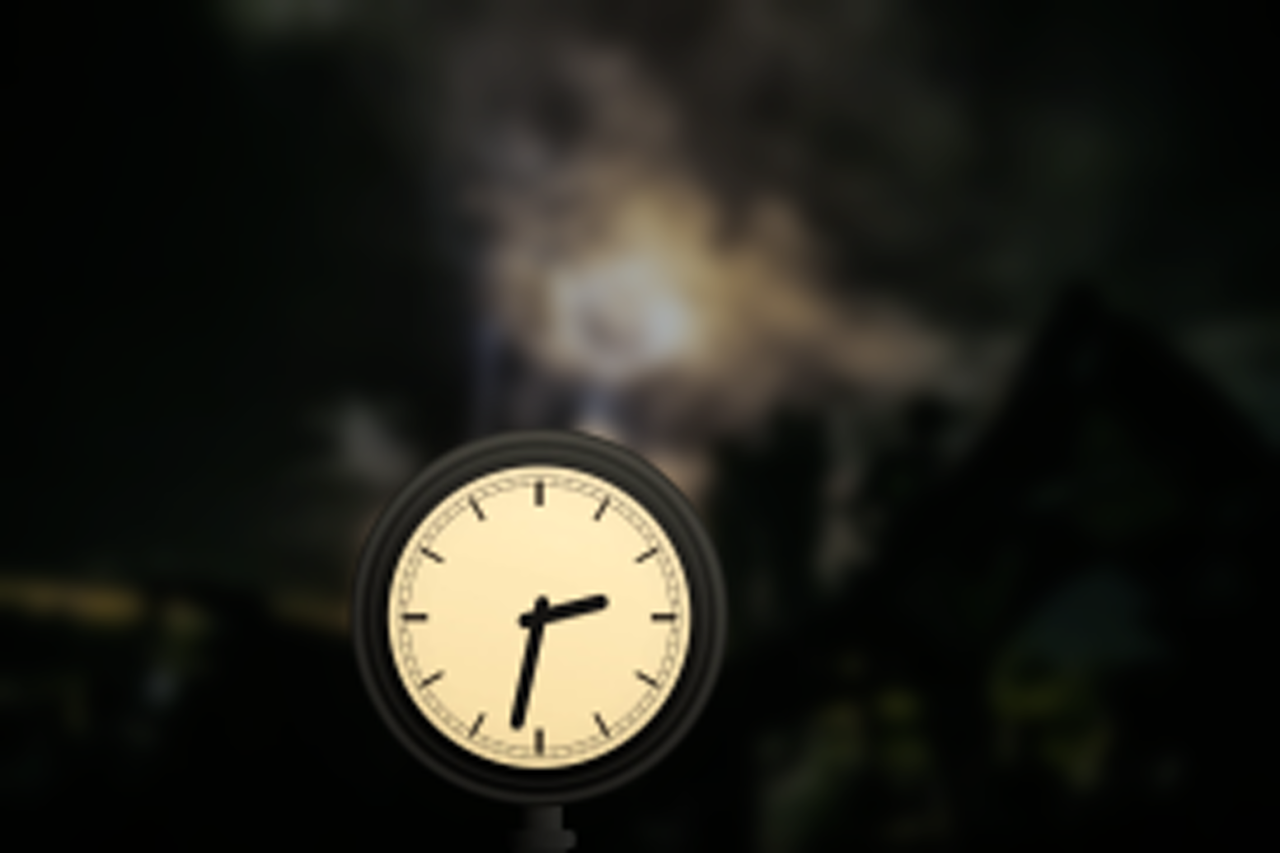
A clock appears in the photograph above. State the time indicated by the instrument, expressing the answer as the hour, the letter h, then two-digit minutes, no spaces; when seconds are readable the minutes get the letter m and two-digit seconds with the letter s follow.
2h32
